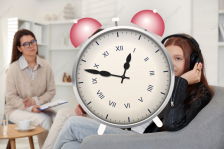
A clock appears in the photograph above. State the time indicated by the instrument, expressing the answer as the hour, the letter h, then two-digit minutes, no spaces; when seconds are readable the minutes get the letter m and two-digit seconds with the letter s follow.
12h48
